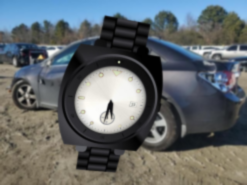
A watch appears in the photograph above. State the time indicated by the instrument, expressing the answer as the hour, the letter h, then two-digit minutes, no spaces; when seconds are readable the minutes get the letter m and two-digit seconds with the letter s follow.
5h31
